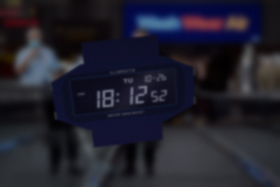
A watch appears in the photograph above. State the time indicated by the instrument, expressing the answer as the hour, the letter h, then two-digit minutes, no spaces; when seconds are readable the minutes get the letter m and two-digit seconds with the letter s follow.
18h12m52s
